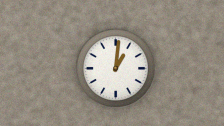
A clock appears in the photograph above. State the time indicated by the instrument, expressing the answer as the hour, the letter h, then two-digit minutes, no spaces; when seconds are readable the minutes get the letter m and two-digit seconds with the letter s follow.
1h01
